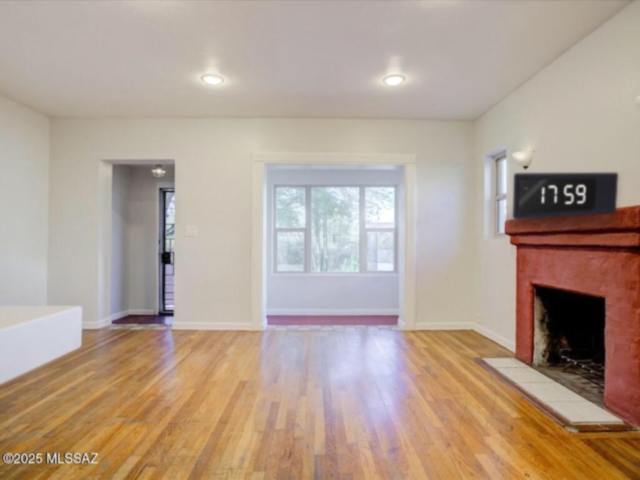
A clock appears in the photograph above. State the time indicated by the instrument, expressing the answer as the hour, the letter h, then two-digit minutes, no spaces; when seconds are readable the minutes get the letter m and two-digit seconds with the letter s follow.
17h59
